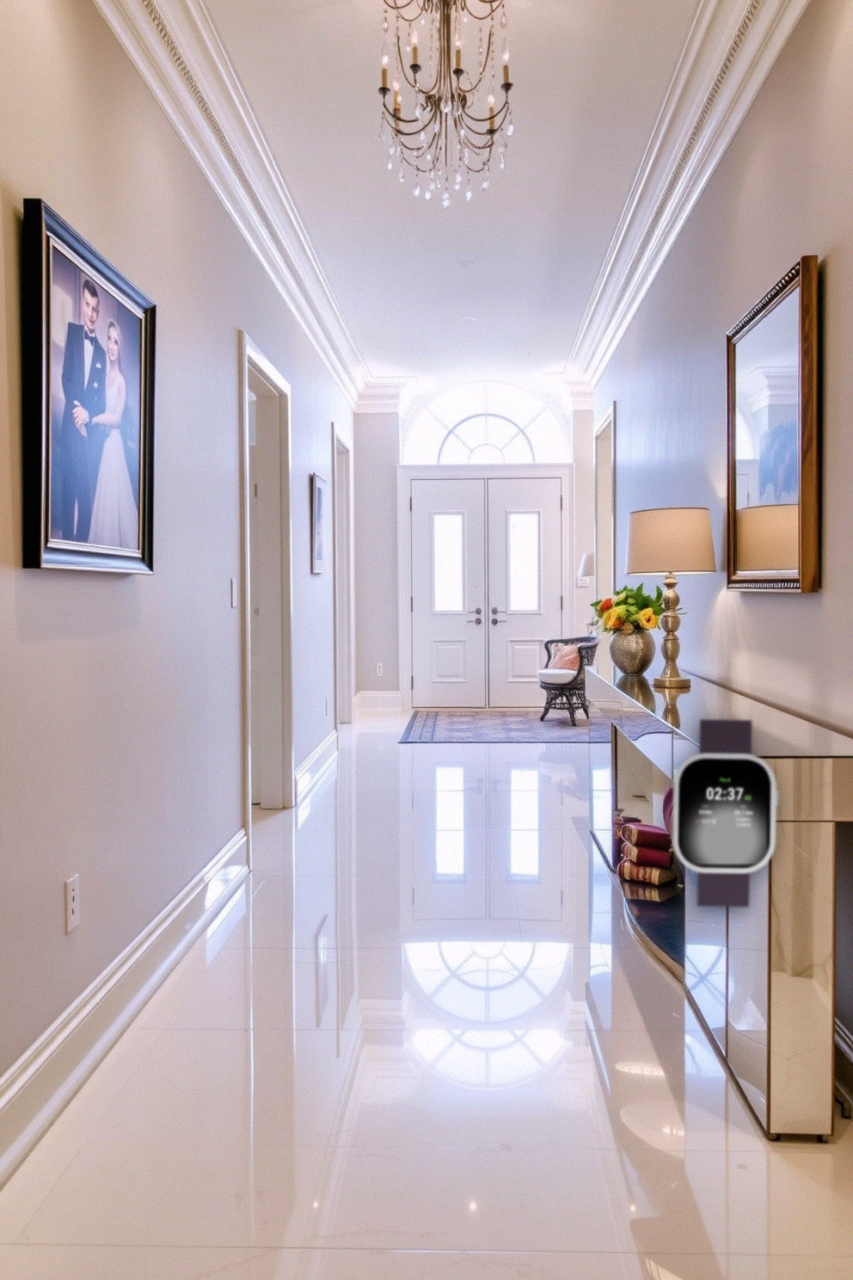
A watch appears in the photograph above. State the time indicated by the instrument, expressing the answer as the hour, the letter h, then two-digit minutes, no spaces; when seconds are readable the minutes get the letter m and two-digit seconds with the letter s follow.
2h37
